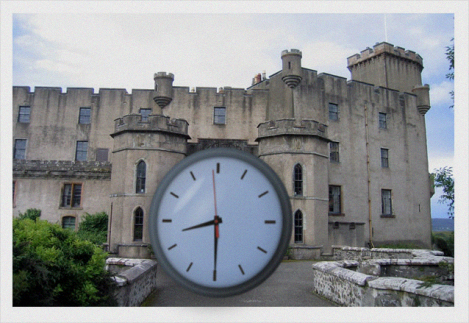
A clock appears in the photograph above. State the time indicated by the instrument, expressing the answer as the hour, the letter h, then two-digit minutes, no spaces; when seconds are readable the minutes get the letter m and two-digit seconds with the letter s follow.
8h29m59s
